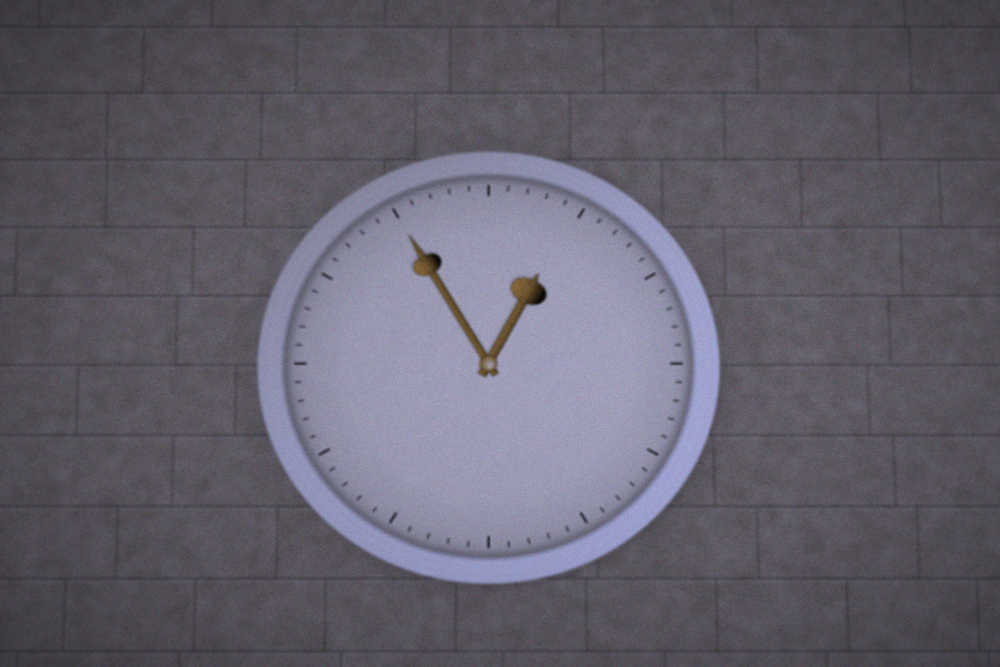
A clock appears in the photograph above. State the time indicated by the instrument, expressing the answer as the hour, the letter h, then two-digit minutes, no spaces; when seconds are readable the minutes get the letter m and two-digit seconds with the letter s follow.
12h55
